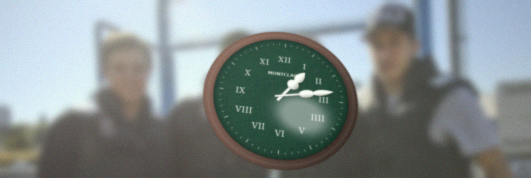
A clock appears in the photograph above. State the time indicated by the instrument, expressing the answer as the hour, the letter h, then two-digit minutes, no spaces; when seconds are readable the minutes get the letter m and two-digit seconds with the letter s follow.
1h13
